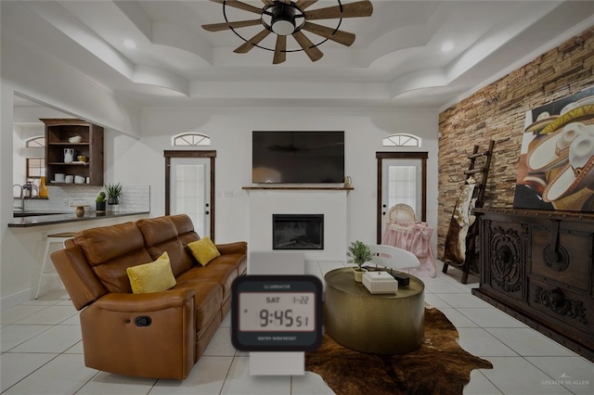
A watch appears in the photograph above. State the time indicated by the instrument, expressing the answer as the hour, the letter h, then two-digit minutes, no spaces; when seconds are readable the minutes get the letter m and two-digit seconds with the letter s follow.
9h45m51s
